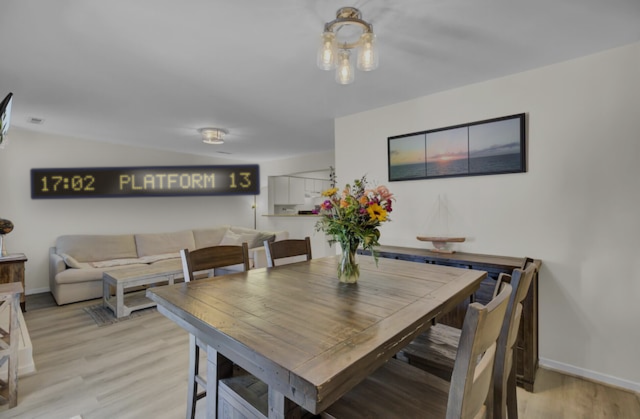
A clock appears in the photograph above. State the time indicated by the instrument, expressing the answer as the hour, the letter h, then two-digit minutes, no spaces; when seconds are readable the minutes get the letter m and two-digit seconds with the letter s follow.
17h02
